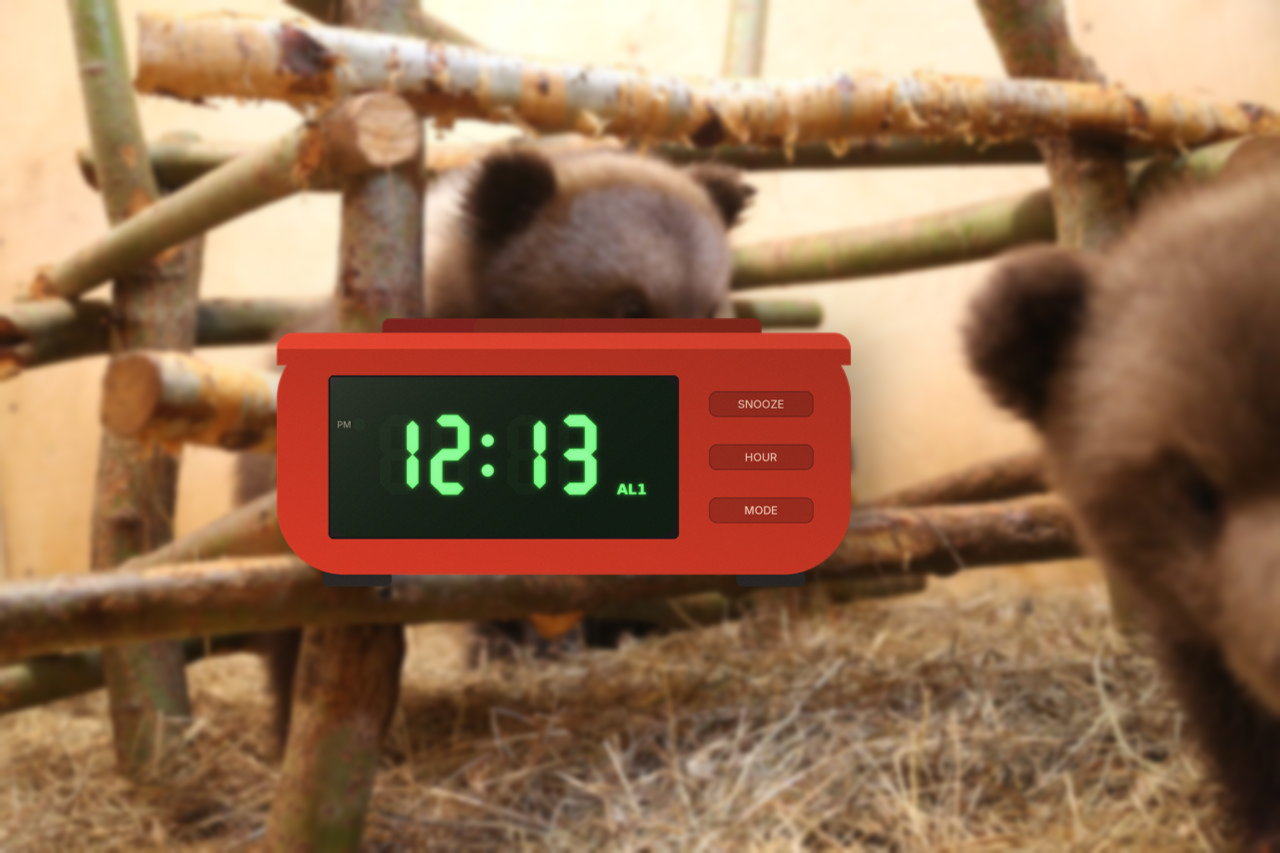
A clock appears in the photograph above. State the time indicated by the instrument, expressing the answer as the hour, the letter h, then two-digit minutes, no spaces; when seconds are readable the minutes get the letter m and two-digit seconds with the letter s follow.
12h13
